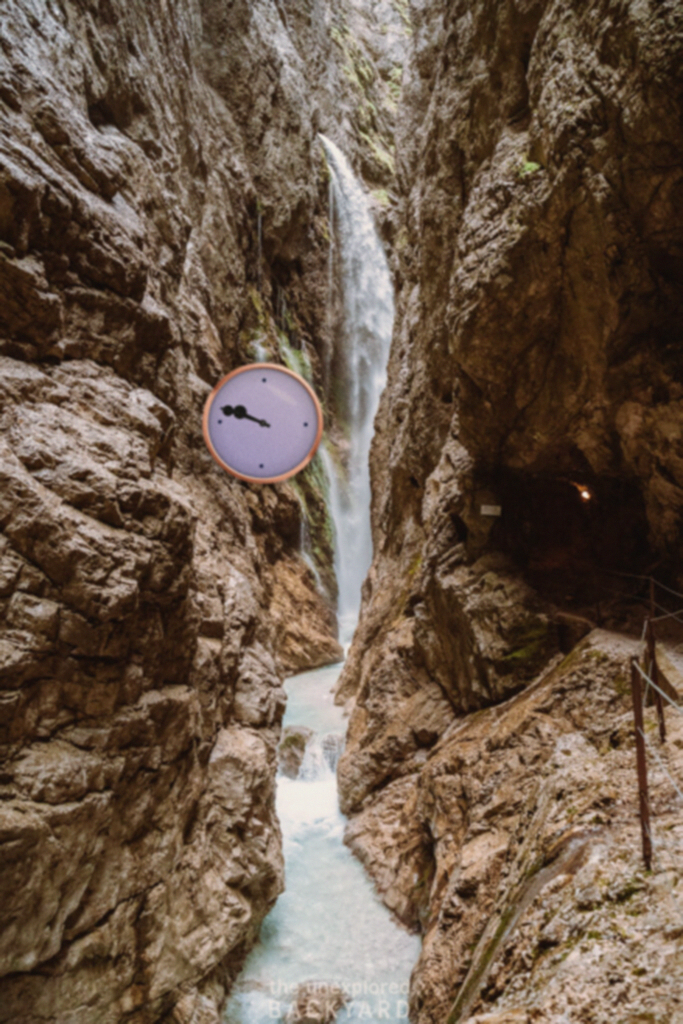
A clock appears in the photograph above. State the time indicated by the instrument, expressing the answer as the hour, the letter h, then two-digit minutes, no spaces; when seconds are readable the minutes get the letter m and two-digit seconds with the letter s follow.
9h48
